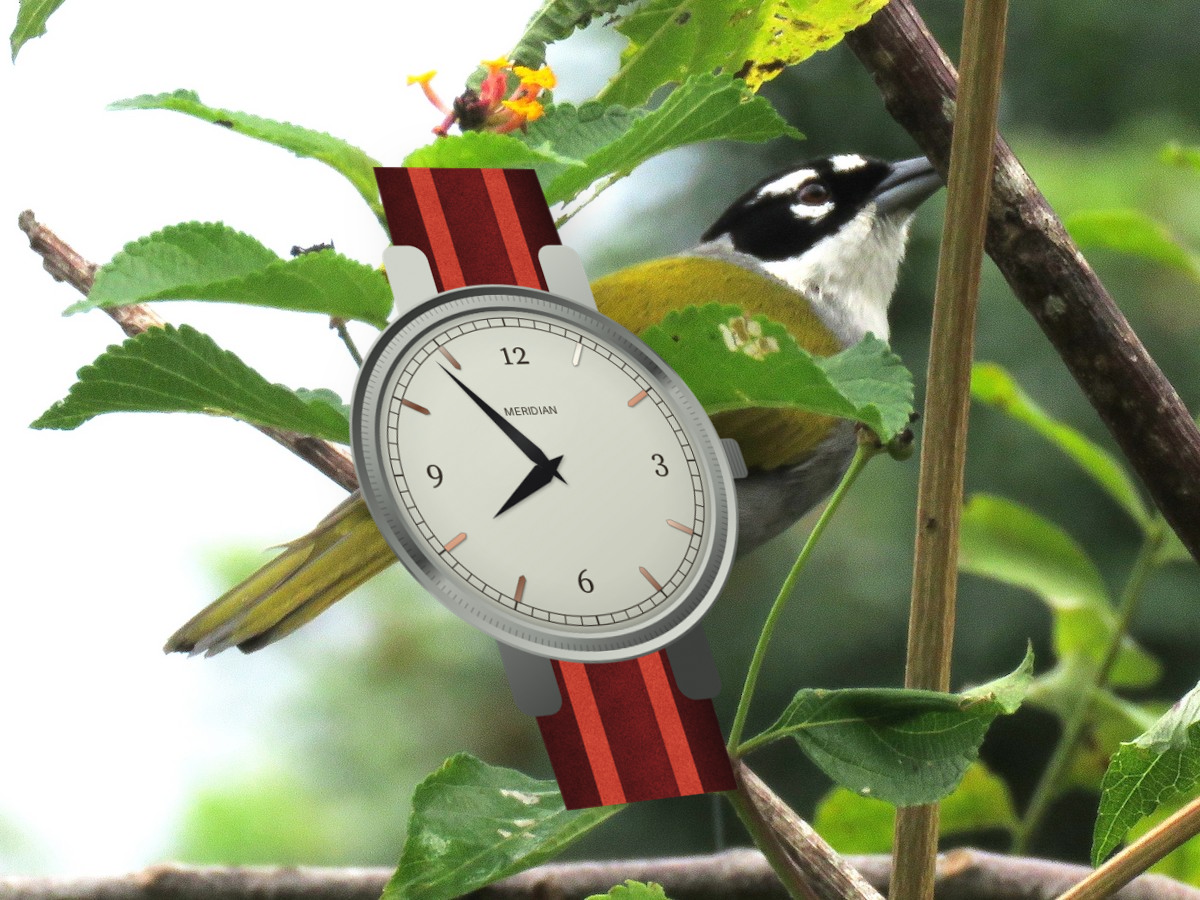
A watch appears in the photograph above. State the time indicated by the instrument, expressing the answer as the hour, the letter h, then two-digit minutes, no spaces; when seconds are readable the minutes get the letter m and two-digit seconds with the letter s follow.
7h54
